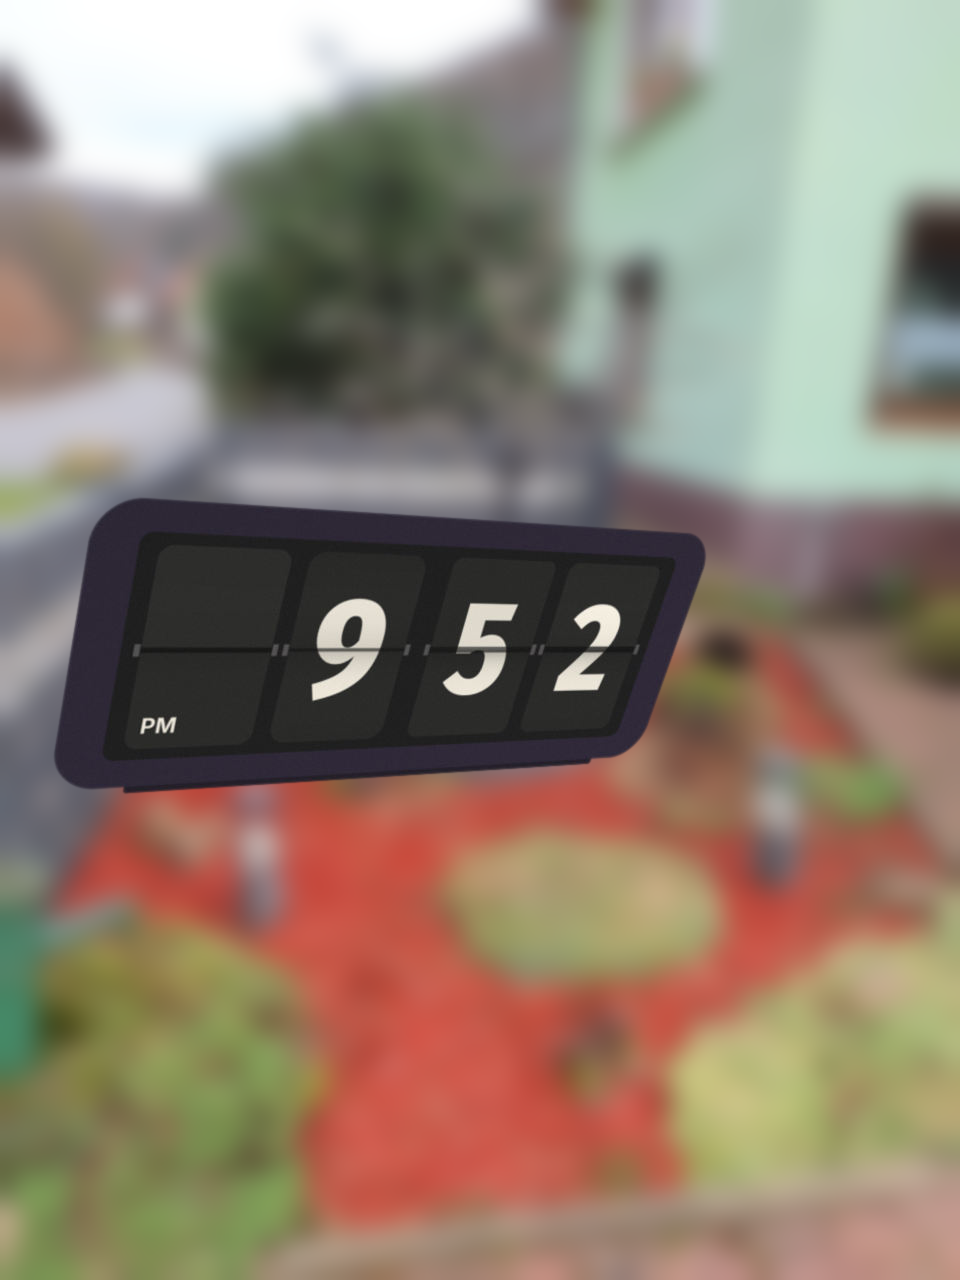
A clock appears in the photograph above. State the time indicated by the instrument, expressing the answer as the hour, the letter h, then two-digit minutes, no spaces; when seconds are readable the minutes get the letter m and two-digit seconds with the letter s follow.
9h52
